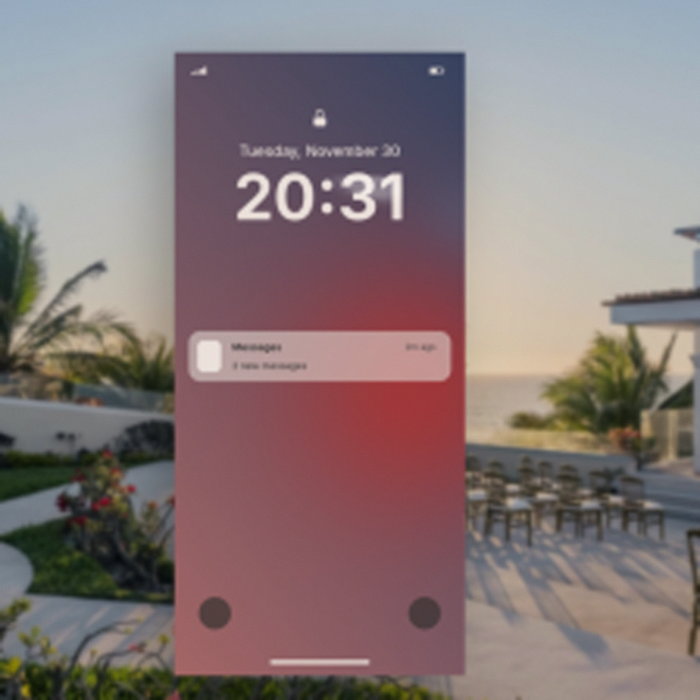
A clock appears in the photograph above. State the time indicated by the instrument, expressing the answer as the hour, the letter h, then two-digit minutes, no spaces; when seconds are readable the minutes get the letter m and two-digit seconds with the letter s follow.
20h31
